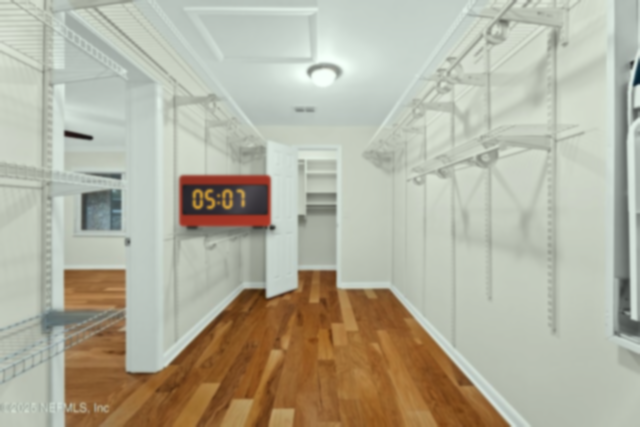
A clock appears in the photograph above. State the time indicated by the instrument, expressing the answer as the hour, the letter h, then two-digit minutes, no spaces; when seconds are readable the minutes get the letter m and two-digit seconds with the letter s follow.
5h07
